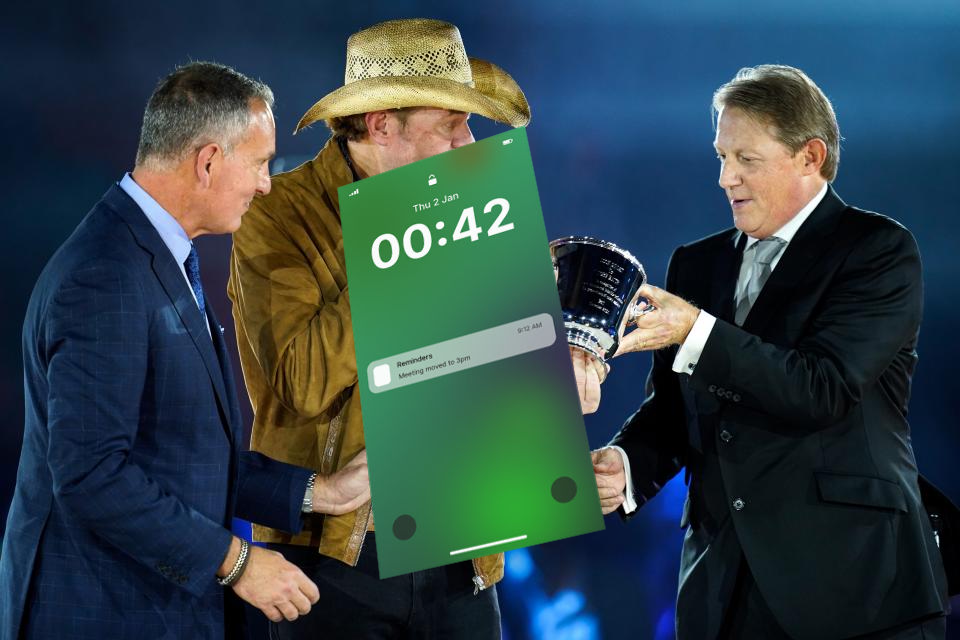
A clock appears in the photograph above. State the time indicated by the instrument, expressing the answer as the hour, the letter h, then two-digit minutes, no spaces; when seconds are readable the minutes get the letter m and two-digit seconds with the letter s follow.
0h42
